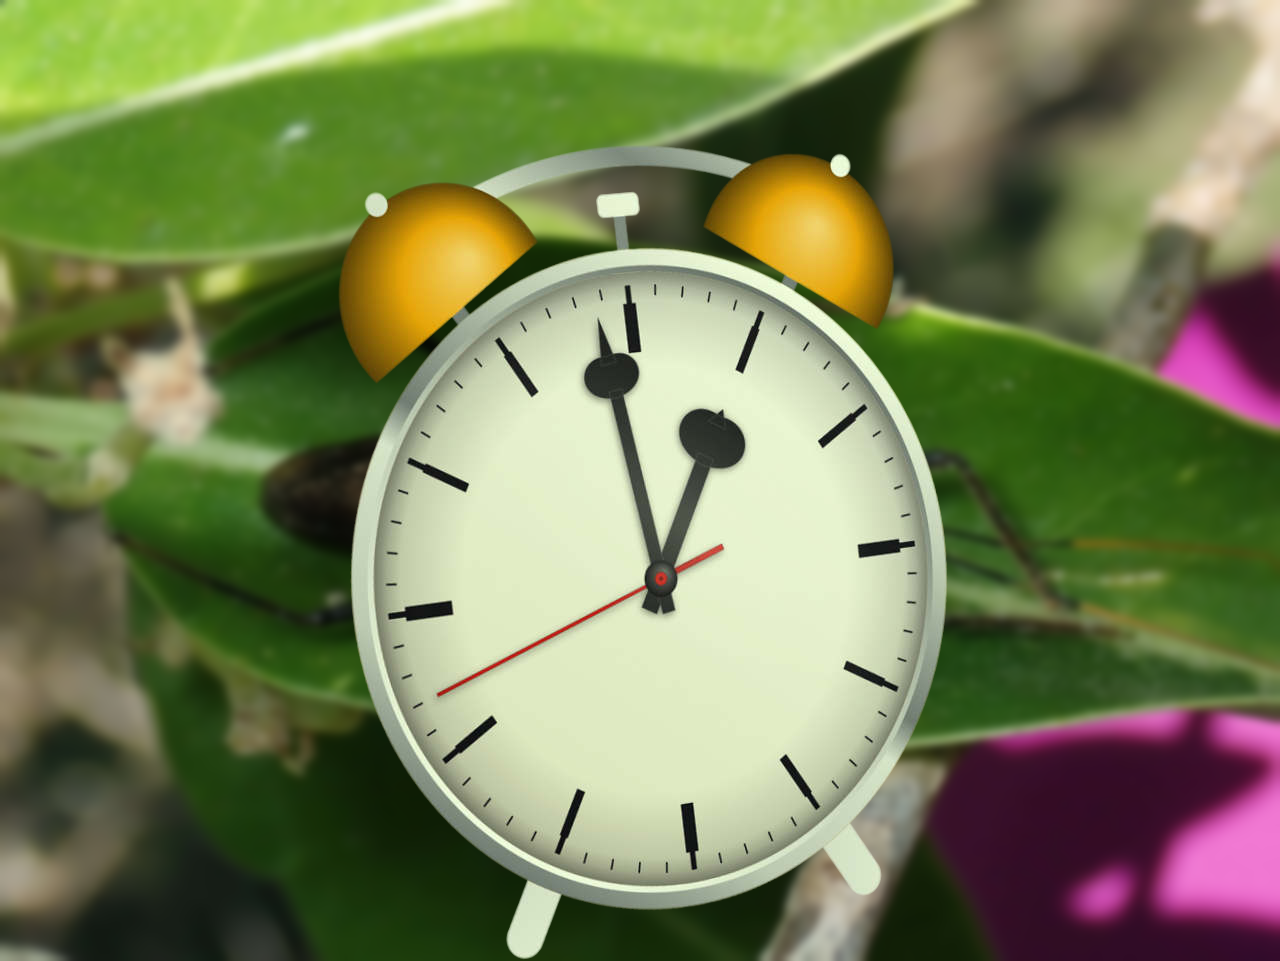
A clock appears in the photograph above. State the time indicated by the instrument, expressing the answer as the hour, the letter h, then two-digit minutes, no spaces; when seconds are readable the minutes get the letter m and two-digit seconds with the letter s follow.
12h58m42s
